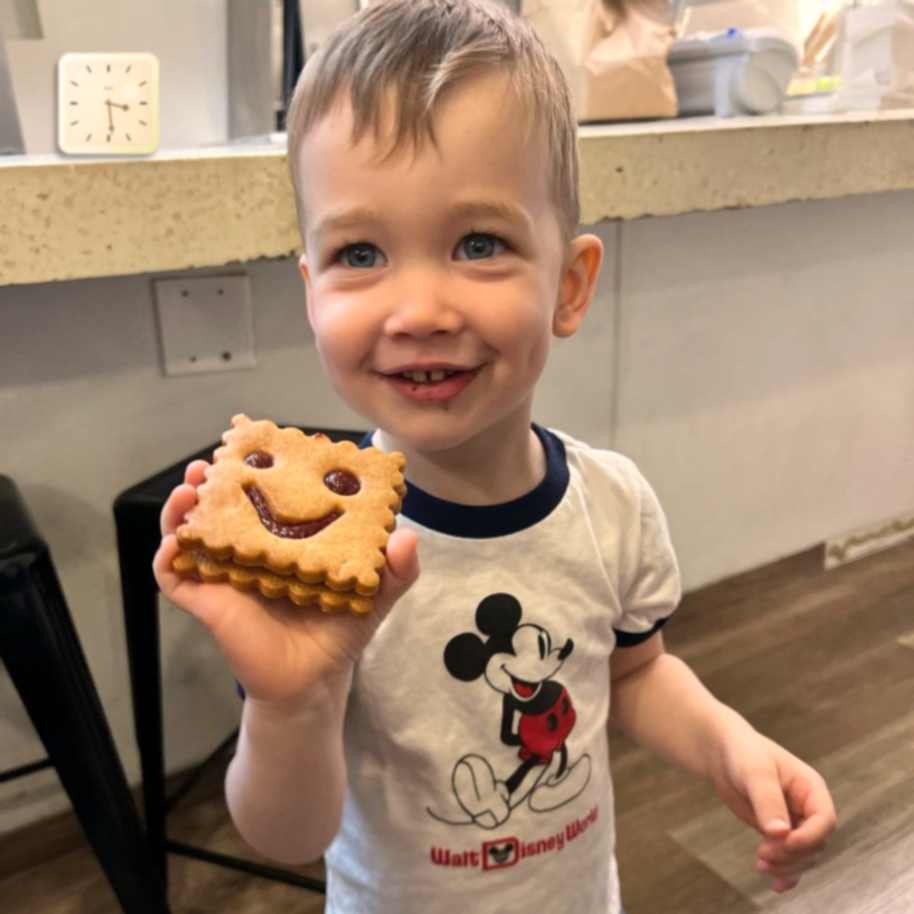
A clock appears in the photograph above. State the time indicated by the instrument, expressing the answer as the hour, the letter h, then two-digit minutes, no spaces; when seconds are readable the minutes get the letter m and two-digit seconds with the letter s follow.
3h29
